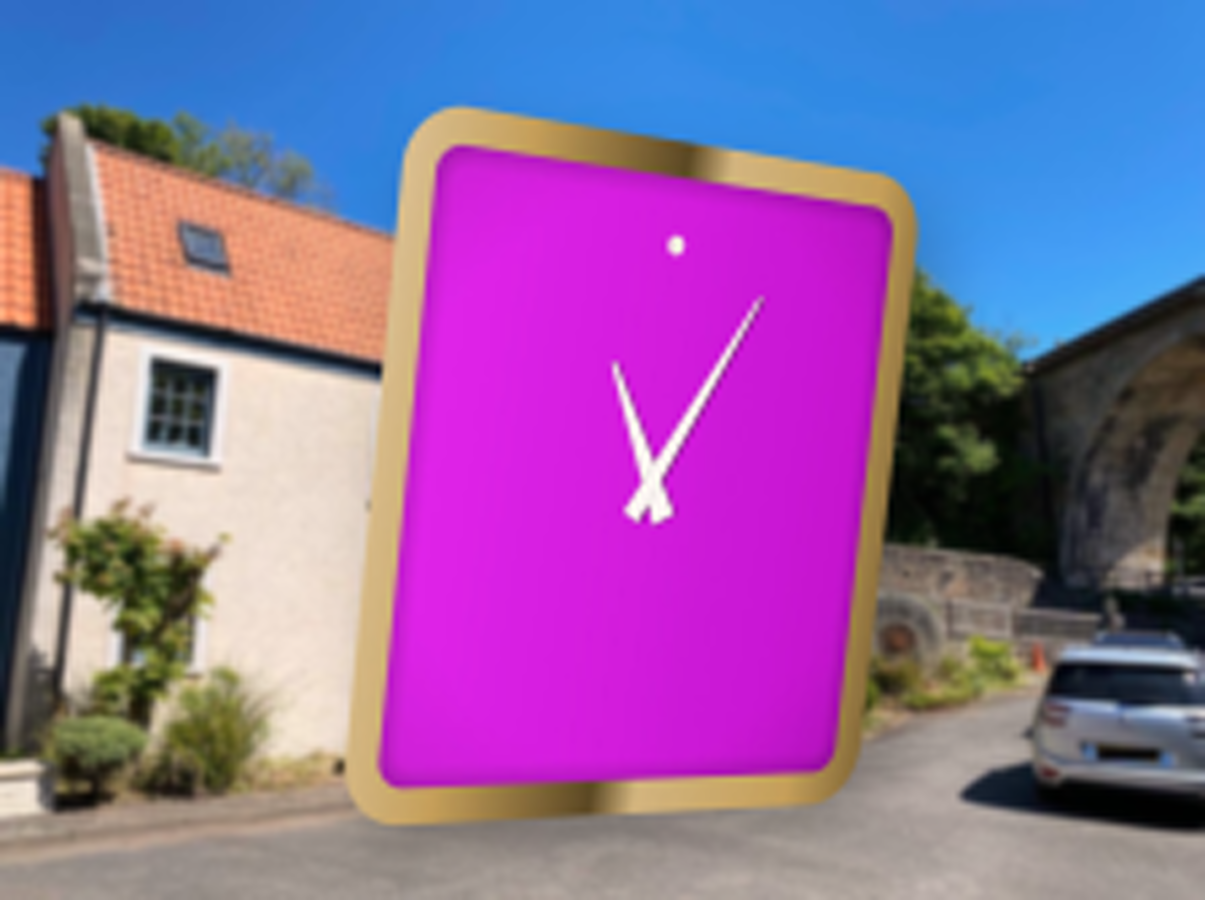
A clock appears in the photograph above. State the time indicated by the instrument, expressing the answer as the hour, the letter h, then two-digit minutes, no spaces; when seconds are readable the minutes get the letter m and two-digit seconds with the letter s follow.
11h05
